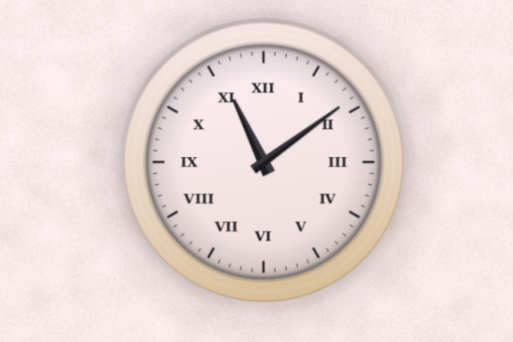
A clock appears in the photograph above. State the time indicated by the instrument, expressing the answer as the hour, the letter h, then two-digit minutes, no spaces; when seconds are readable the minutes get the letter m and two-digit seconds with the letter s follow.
11h09
